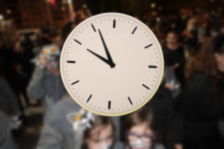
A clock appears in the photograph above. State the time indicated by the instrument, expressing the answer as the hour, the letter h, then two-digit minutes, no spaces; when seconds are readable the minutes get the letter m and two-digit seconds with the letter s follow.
9h56
